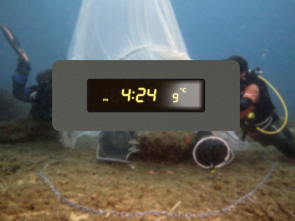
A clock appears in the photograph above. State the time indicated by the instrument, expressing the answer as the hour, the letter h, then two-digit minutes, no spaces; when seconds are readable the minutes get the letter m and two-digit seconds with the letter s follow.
4h24
